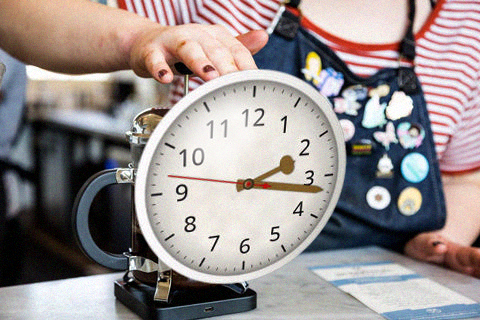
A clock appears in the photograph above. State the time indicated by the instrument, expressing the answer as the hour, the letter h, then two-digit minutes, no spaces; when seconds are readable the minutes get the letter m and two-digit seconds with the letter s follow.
2h16m47s
